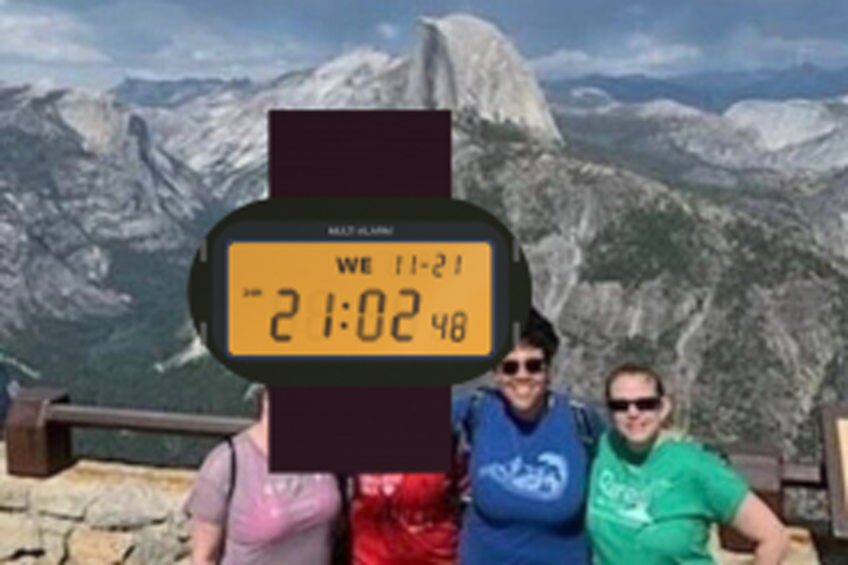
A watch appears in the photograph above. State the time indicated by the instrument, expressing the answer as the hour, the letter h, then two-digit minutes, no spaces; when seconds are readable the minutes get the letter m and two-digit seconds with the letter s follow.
21h02m48s
